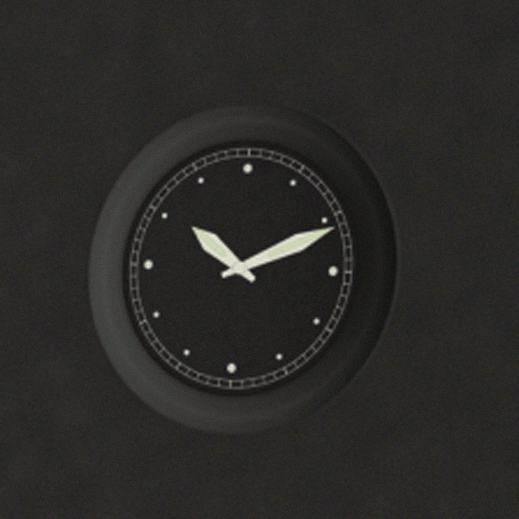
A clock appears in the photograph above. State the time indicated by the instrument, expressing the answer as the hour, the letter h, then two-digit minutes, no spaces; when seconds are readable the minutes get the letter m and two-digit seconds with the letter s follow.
10h11
